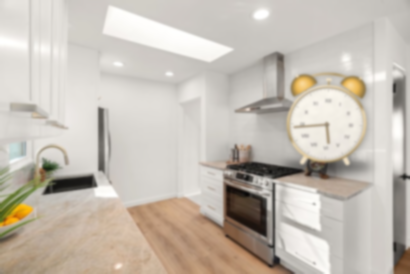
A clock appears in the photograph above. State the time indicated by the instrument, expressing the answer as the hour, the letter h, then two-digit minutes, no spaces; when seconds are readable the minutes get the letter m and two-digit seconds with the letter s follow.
5h44
